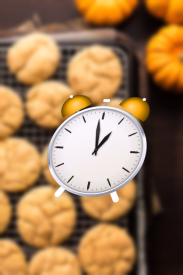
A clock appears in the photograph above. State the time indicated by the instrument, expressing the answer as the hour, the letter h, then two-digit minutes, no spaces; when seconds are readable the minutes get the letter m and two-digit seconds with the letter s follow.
12h59
